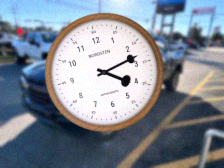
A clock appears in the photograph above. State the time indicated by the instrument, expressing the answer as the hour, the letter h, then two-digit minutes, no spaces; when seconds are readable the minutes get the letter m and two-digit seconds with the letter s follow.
4h13
